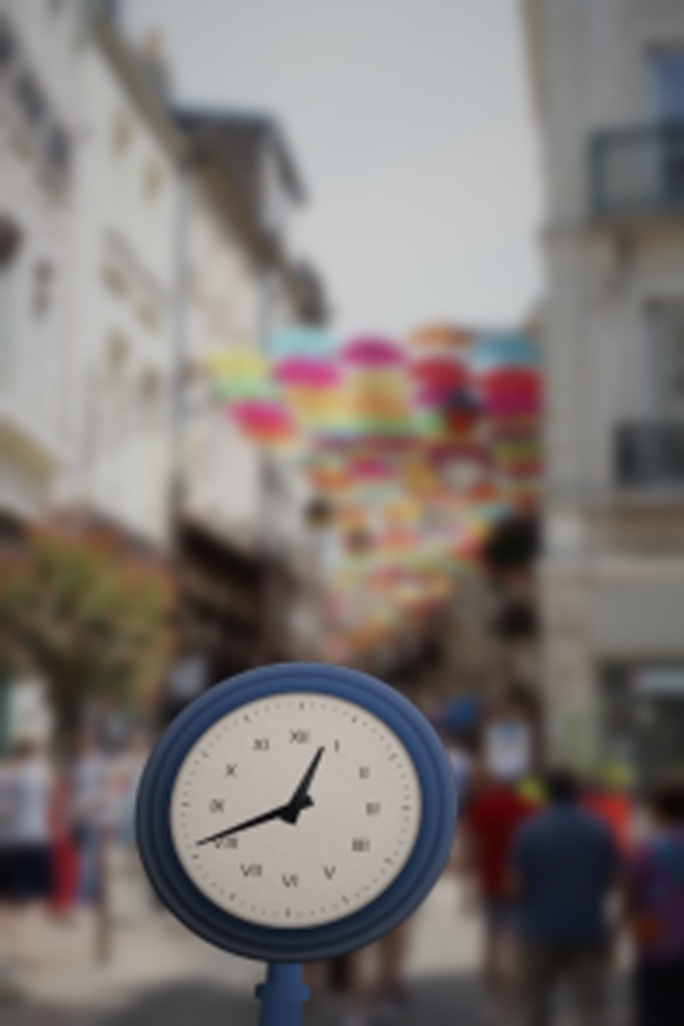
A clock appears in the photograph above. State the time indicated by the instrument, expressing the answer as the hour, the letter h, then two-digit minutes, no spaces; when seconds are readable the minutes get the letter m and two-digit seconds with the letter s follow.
12h41
